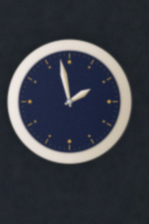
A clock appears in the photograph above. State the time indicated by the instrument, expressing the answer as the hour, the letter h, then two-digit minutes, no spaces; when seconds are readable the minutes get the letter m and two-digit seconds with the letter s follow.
1h58
